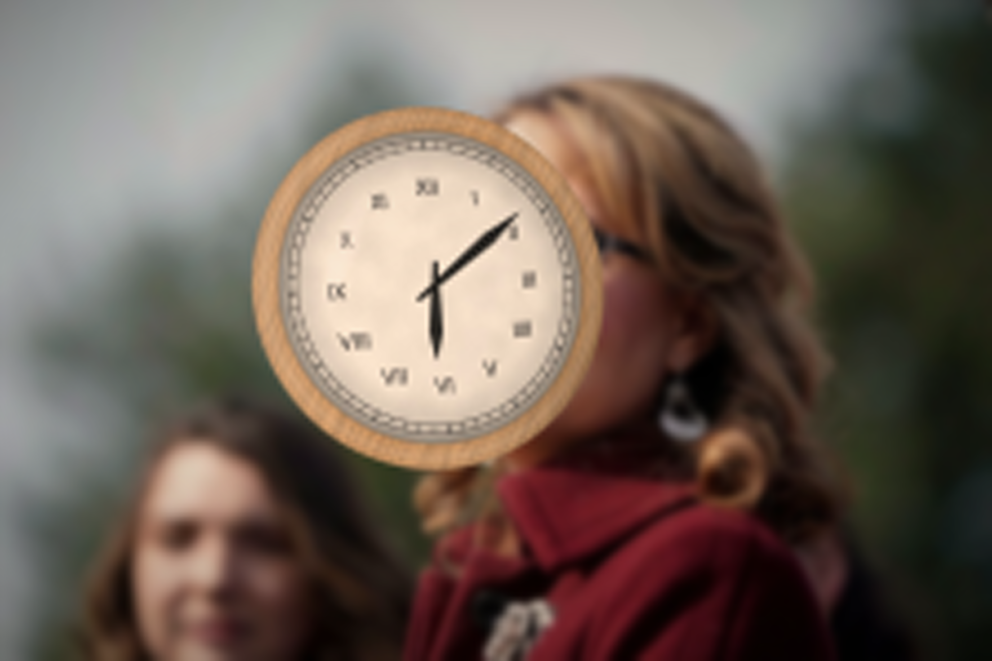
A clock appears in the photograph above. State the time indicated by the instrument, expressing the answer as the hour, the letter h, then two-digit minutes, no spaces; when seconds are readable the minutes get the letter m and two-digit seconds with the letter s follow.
6h09
